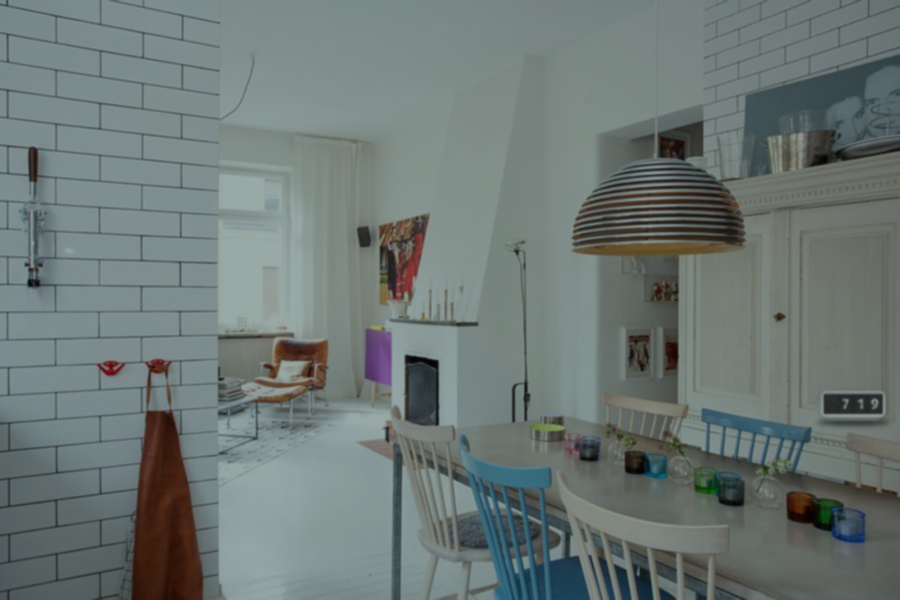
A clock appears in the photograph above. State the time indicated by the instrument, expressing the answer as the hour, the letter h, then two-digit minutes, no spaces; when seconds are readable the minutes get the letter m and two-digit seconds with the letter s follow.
7h19
